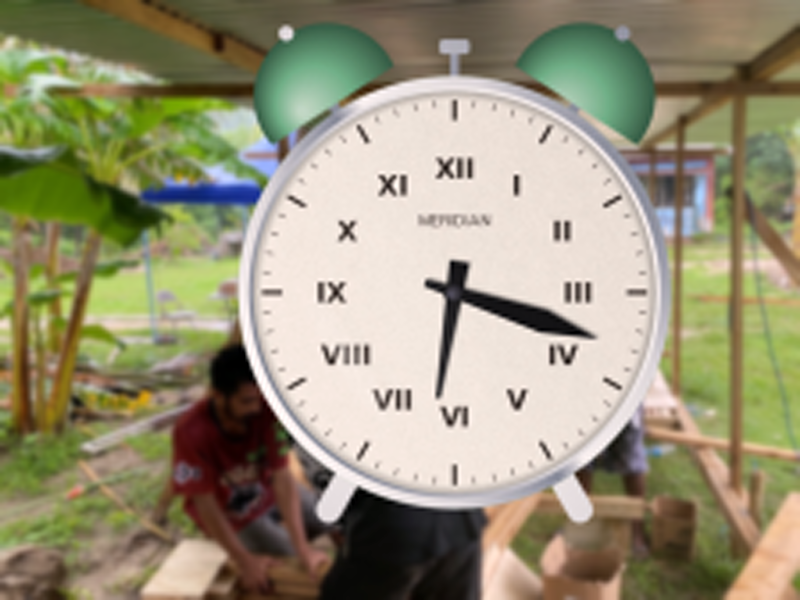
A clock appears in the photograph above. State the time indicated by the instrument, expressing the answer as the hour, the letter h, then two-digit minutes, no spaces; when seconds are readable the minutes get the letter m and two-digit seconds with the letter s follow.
6h18
